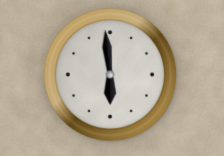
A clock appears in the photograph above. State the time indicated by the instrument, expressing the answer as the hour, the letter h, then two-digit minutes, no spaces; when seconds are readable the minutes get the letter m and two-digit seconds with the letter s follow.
5h59
